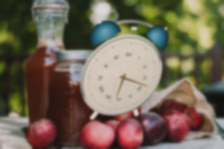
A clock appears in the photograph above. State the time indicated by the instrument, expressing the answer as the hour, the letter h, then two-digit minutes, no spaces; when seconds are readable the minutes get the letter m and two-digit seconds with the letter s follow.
6h18
